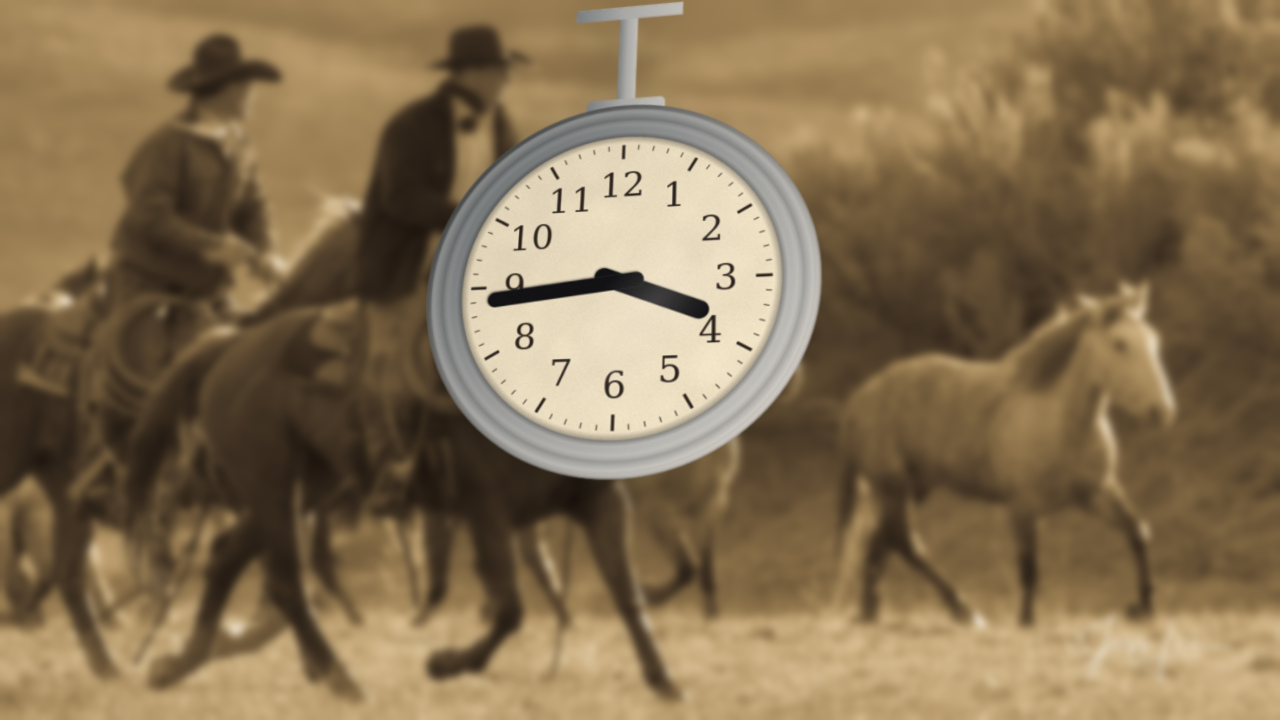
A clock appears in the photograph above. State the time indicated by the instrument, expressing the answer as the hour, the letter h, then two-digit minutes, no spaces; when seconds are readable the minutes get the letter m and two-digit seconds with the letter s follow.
3h44
